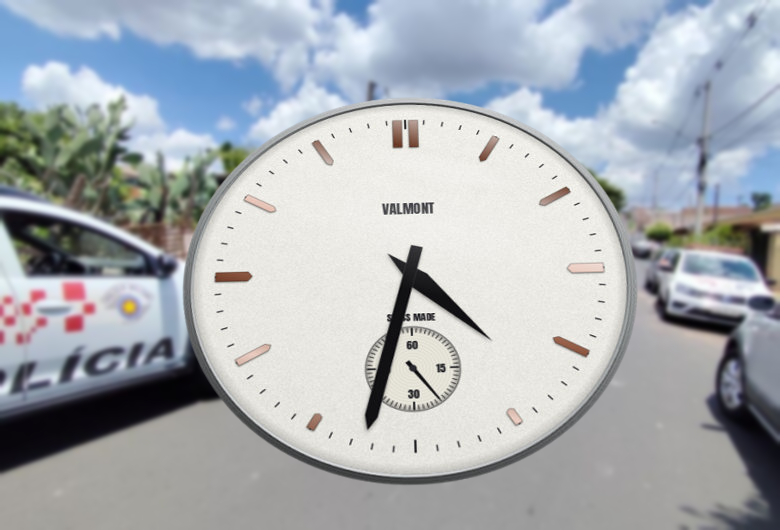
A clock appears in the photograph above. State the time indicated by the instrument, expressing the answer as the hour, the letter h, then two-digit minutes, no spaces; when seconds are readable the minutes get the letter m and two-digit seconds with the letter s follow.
4h32m24s
